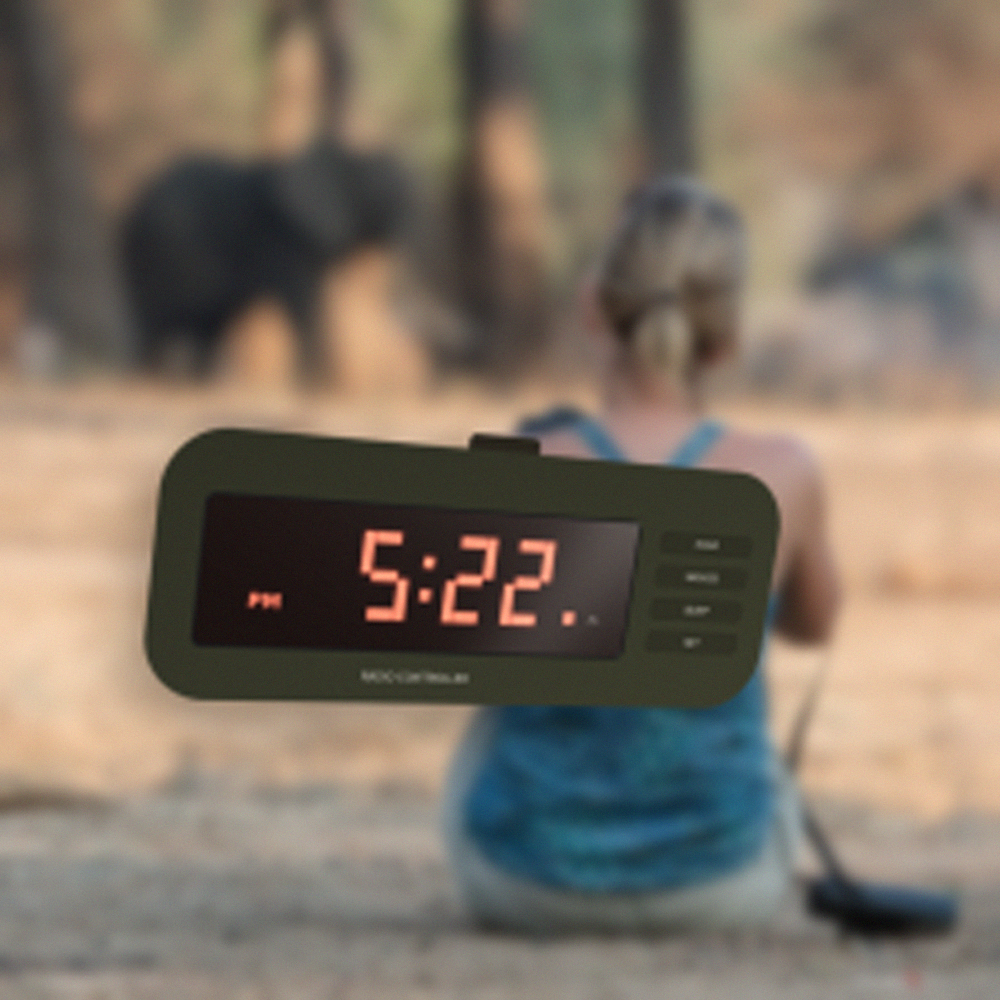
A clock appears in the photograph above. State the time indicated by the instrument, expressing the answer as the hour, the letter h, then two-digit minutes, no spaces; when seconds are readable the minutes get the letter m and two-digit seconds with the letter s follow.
5h22
